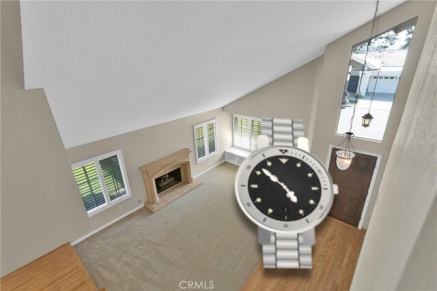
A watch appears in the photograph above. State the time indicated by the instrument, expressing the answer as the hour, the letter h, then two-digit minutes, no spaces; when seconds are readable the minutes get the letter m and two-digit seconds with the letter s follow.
4h52
